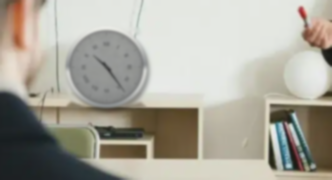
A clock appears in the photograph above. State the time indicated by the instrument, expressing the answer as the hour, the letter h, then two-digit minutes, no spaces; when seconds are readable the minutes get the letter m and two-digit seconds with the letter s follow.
10h24
